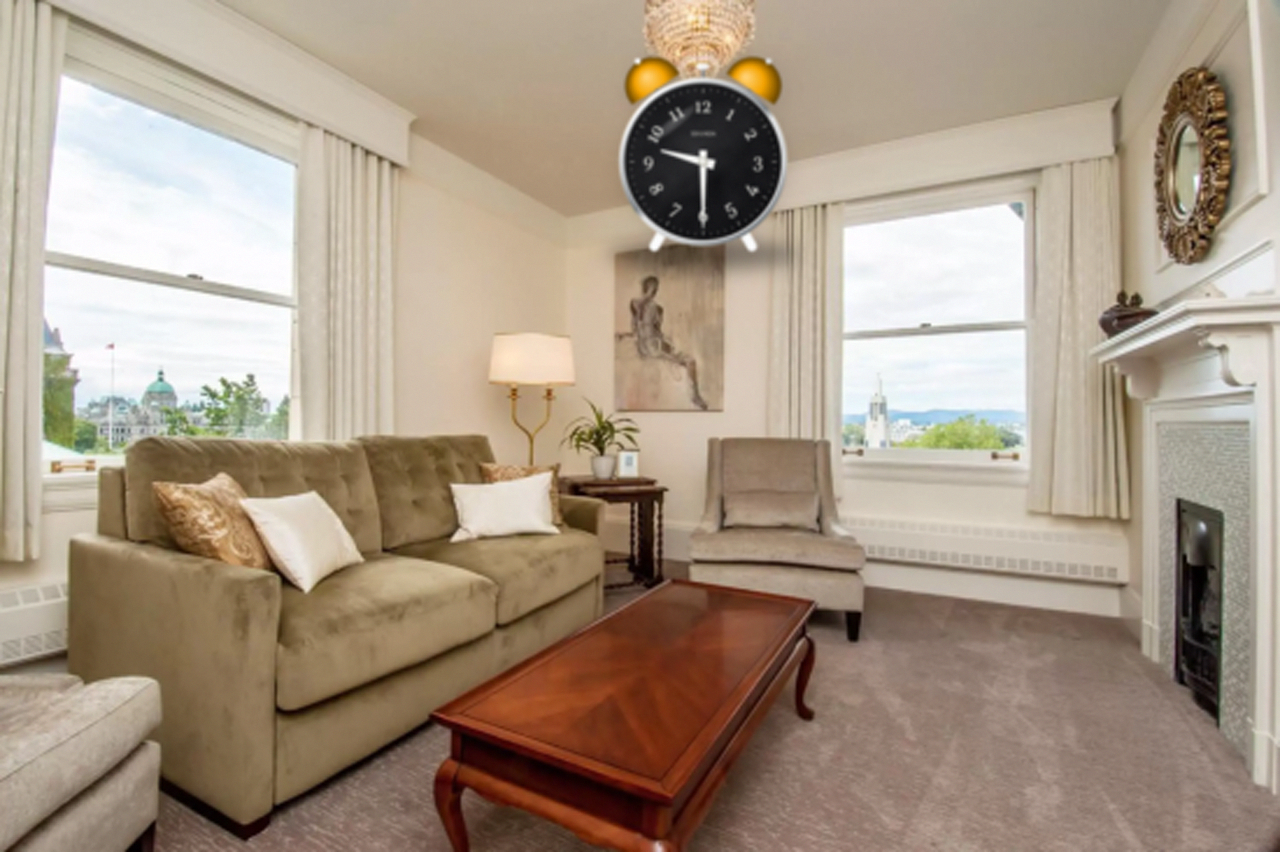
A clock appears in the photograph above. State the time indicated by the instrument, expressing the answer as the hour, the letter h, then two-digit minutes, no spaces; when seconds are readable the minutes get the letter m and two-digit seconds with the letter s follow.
9h30
